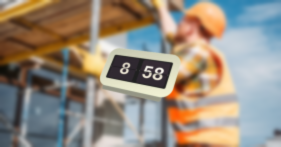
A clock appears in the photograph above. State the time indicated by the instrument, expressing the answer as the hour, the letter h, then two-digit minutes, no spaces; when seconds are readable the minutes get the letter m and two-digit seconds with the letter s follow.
8h58
